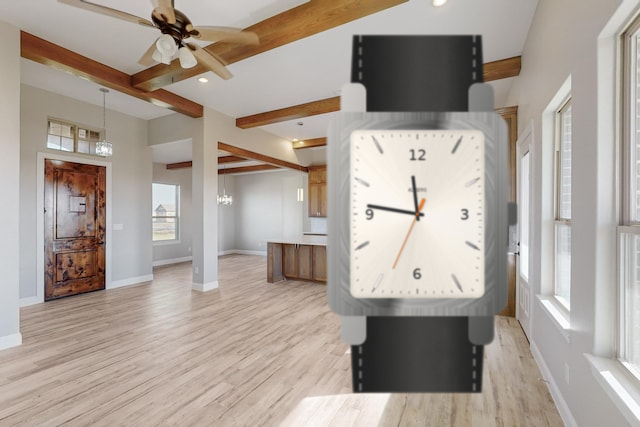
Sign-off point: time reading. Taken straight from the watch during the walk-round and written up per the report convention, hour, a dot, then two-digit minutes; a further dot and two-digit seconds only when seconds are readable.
11.46.34
